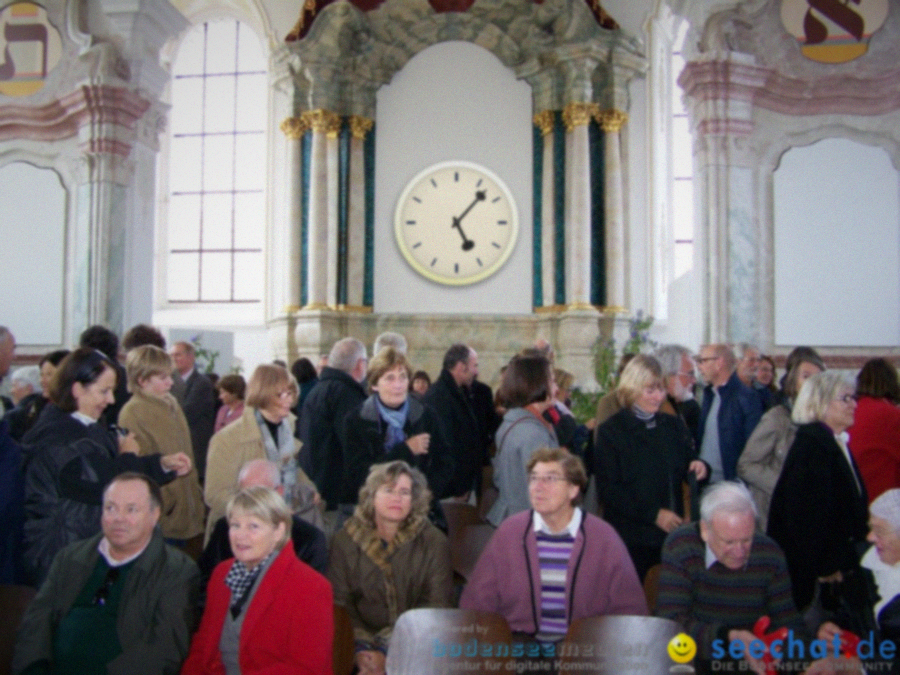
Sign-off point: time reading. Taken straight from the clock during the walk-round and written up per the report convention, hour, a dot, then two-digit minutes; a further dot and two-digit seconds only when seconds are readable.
5.07
